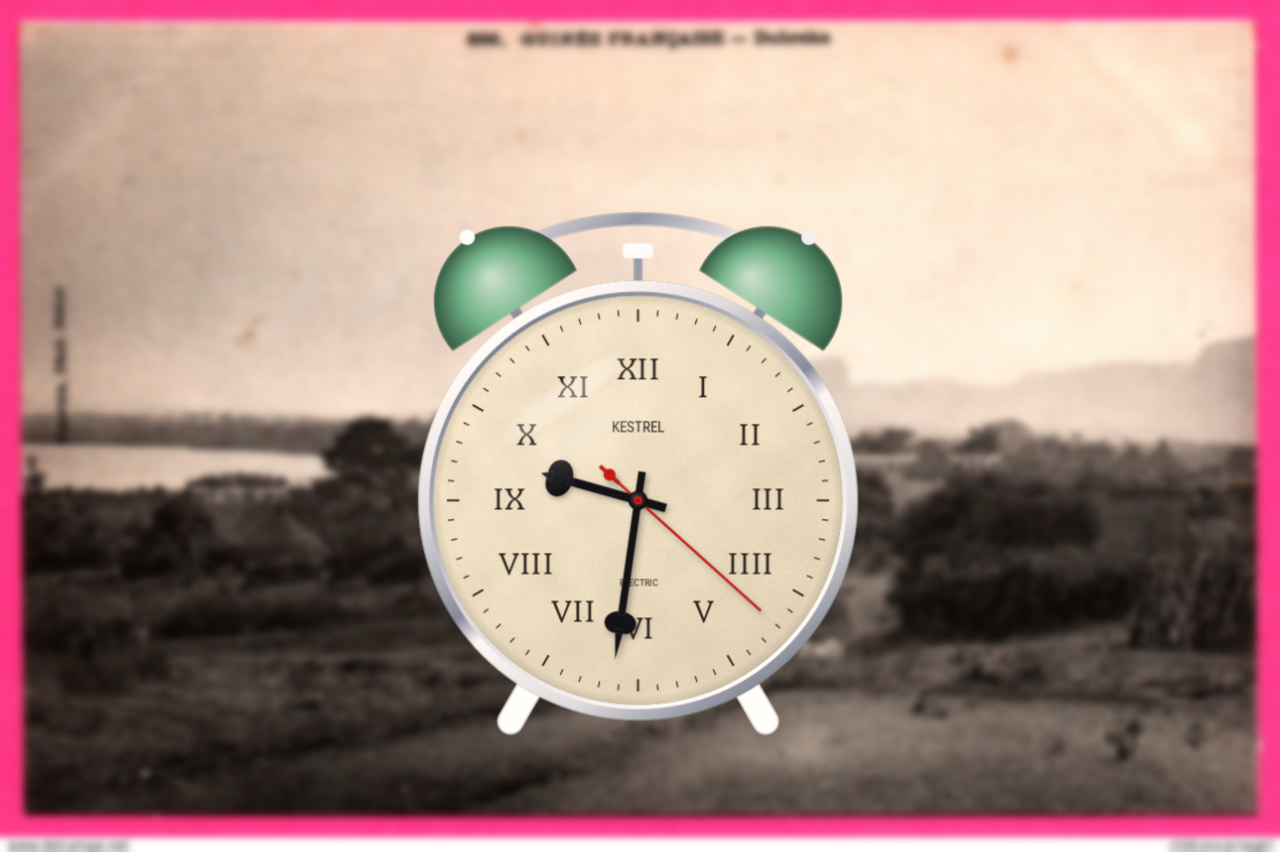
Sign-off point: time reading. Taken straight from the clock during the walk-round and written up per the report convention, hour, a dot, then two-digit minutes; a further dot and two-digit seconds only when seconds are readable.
9.31.22
